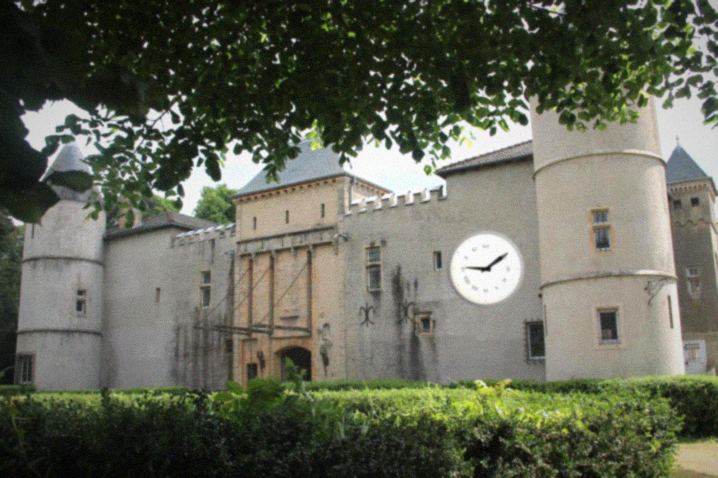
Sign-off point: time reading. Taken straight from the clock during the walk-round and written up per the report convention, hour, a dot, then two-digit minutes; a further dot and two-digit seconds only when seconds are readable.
9.09
